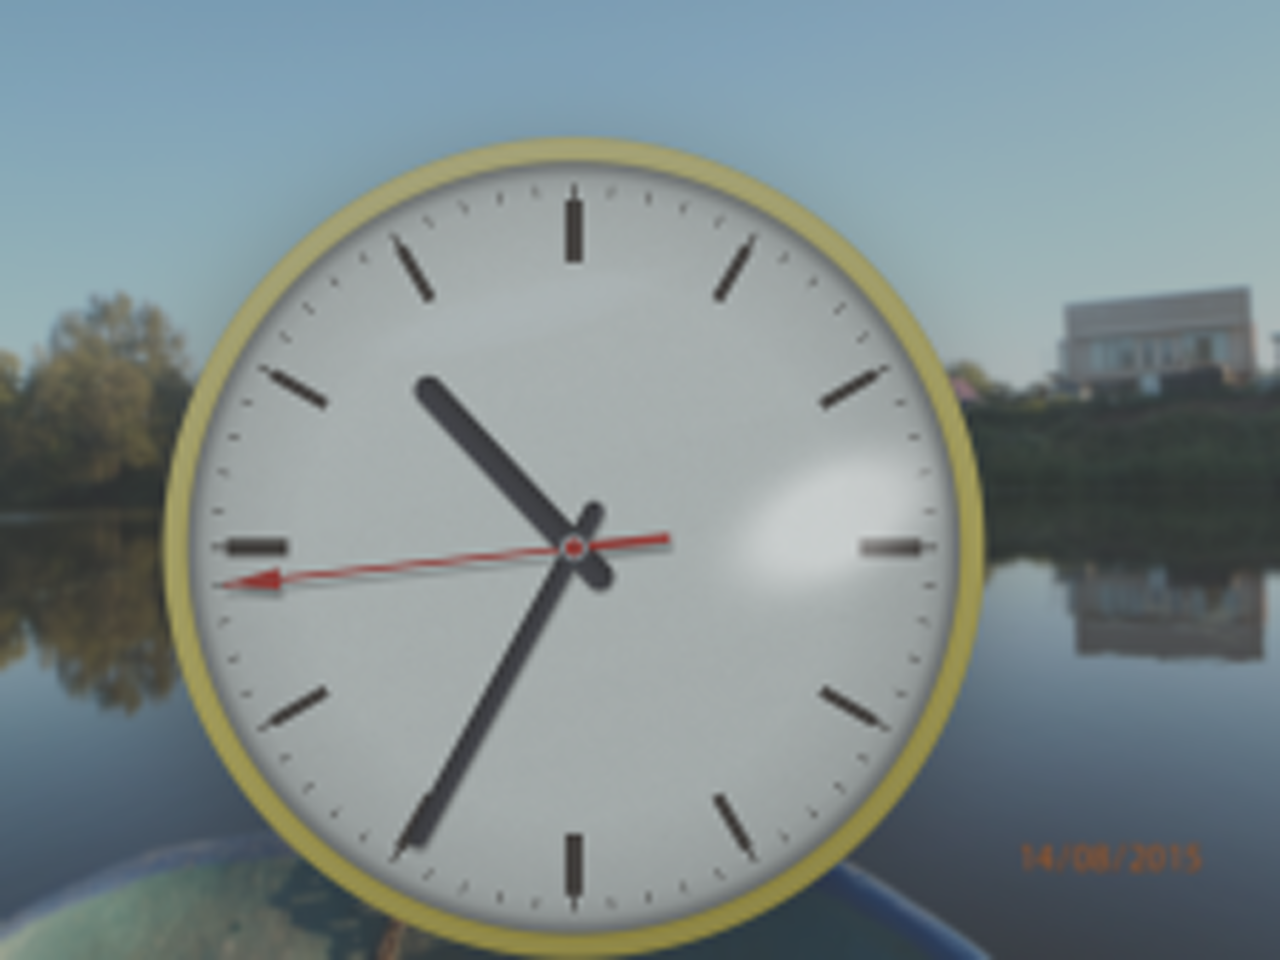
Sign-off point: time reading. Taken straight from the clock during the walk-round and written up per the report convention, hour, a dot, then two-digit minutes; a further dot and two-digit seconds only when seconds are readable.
10.34.44
